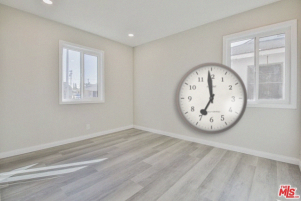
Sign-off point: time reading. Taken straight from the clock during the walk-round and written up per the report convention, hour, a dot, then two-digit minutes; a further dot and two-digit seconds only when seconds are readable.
6.59
